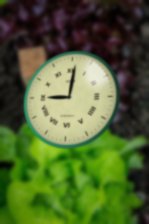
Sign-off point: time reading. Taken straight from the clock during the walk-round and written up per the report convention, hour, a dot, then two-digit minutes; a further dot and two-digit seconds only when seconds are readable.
9.01
